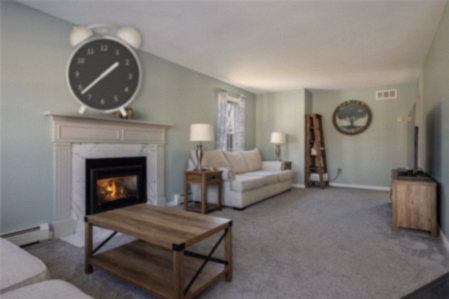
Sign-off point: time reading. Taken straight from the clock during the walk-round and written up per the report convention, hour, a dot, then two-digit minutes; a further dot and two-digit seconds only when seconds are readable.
1.38
